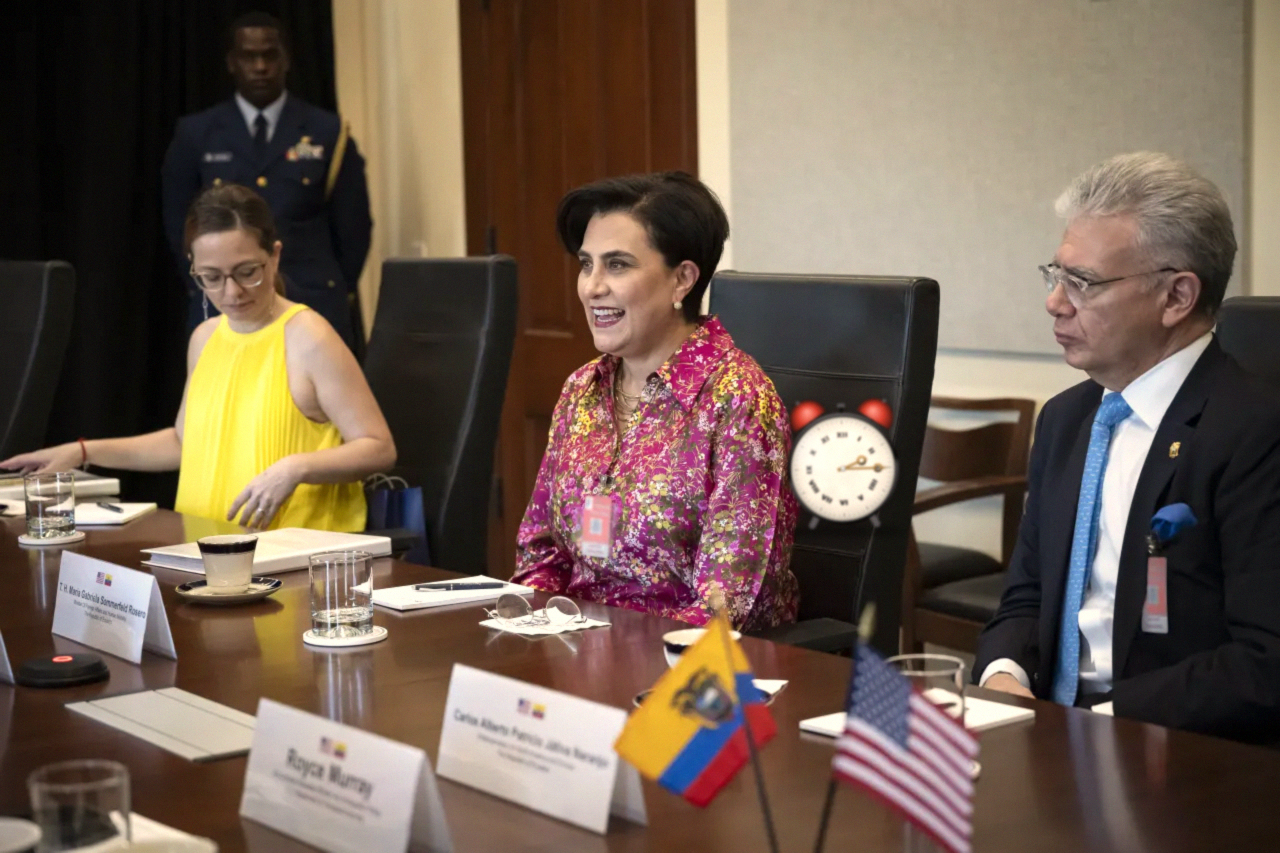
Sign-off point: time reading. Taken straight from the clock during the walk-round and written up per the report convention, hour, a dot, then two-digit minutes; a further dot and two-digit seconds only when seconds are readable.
2.15
